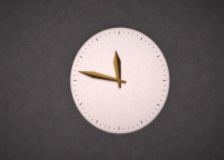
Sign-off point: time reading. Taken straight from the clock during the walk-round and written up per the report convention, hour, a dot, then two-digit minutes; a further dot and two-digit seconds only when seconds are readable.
11.47
